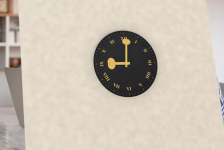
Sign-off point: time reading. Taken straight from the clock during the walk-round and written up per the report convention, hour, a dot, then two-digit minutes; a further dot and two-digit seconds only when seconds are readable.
9.01
